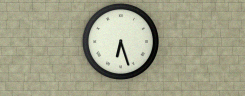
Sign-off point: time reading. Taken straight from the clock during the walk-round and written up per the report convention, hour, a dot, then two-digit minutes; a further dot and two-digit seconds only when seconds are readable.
6.27
